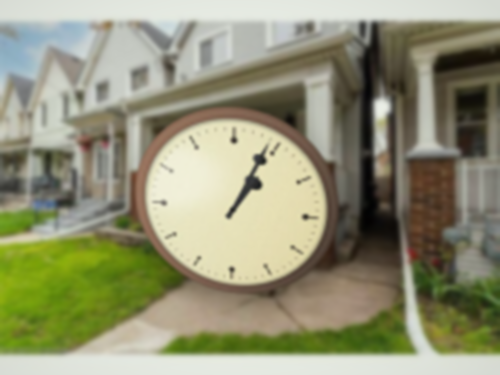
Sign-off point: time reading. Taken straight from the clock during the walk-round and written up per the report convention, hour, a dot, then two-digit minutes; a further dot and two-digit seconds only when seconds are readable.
1.04
